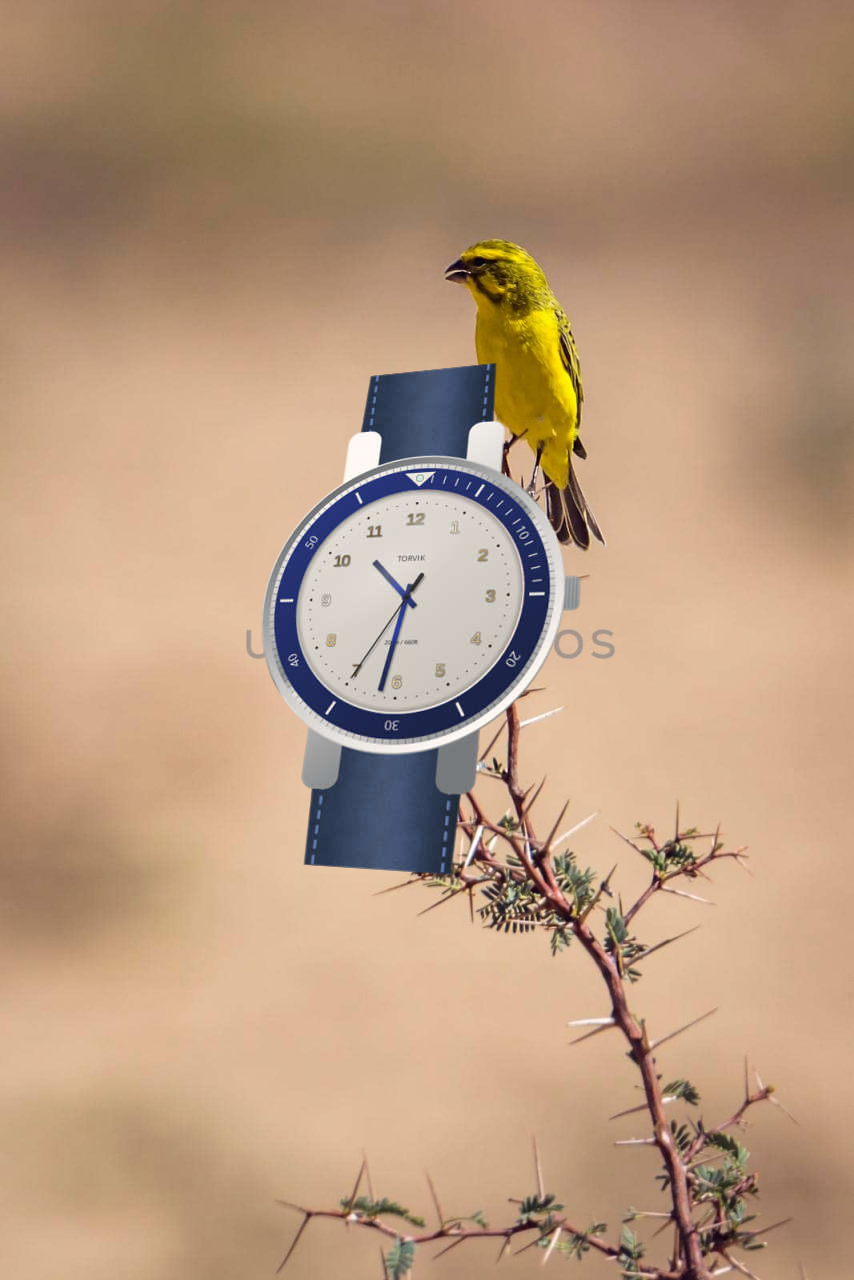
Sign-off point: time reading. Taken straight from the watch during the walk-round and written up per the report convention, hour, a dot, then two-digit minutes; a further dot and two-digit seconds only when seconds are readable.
10.31.35
